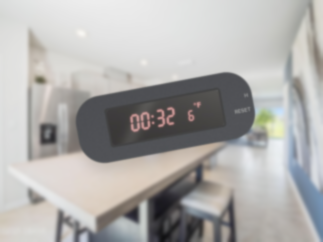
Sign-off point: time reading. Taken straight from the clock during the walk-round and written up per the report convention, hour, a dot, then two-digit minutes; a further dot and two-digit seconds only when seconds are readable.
0.32
